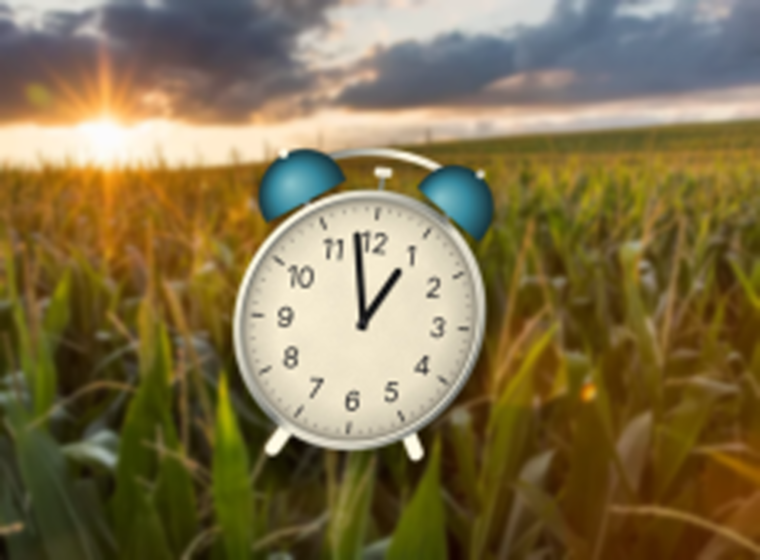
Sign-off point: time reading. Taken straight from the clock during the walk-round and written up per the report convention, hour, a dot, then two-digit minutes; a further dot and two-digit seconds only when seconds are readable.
12.58
